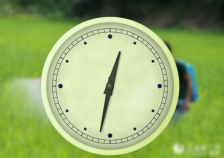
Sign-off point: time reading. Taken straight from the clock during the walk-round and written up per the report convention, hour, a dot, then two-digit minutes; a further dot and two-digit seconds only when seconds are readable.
12.32
